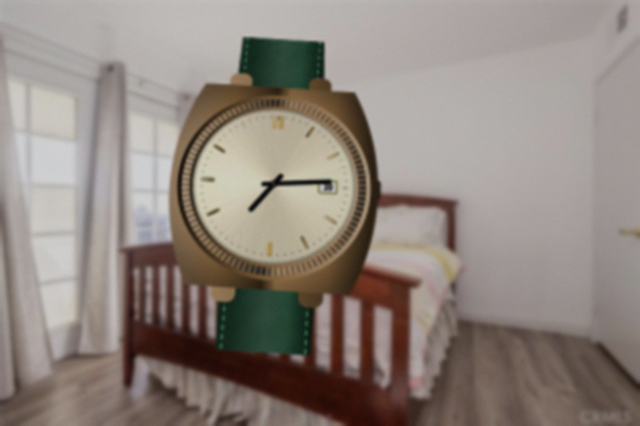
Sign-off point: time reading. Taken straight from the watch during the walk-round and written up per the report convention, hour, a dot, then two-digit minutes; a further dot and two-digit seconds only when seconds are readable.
7.14
